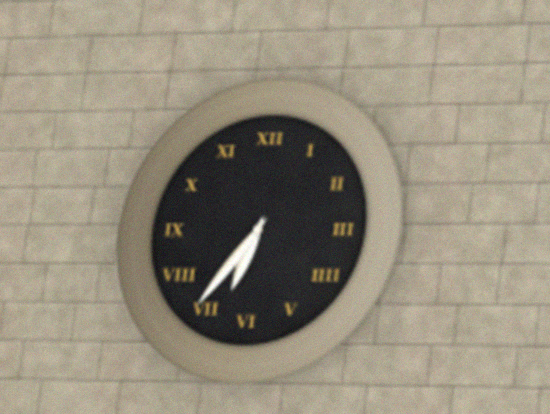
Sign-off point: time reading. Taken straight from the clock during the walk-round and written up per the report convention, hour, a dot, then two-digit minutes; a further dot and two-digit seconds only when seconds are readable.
6.36
